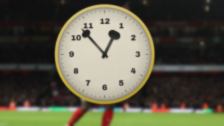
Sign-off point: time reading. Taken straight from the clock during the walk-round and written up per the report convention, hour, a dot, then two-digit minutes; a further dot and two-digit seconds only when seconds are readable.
12.53
